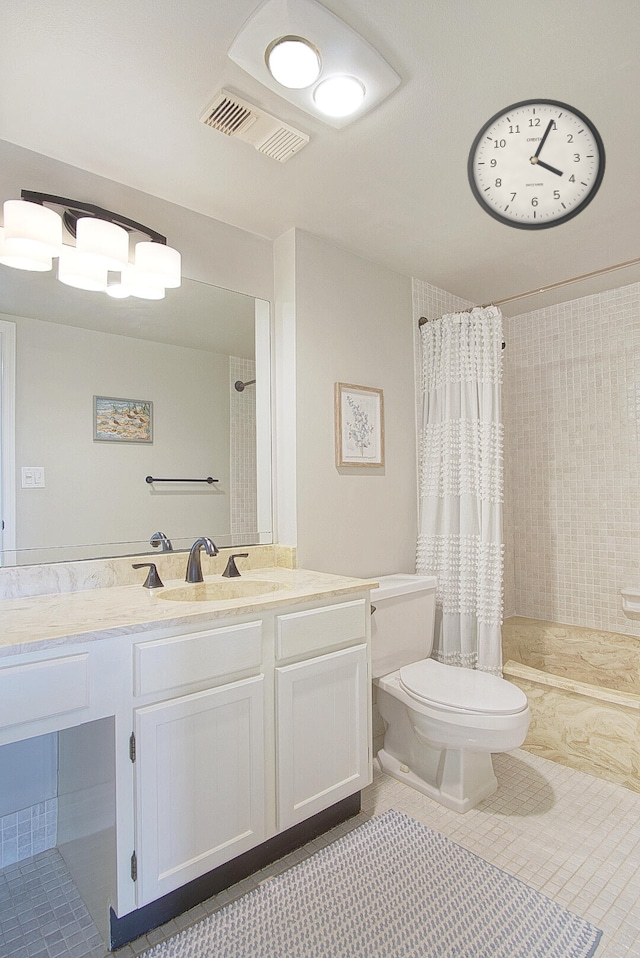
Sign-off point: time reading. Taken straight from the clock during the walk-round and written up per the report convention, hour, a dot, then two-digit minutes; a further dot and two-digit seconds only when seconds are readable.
4.04
